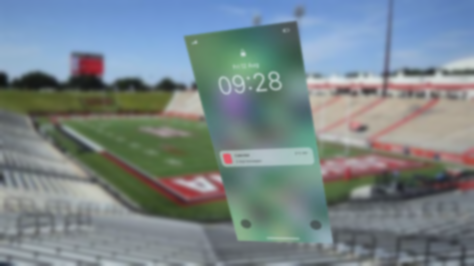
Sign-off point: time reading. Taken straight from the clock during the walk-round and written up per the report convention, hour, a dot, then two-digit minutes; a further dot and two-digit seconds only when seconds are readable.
9.28
